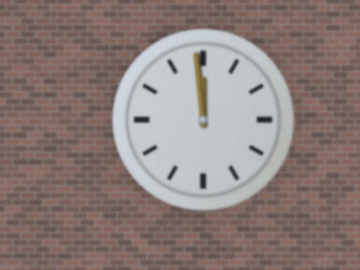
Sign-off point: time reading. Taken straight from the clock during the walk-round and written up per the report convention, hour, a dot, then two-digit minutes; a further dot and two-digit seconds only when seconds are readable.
11.59
